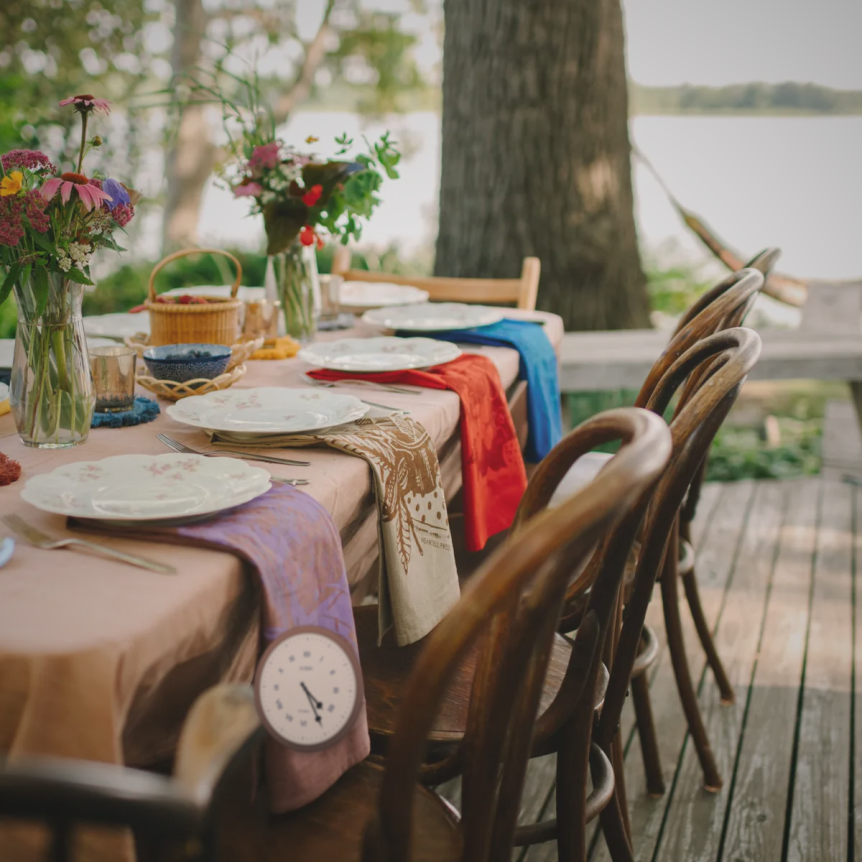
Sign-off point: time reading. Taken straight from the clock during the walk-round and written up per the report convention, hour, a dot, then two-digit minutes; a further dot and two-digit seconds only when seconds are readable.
4.25
